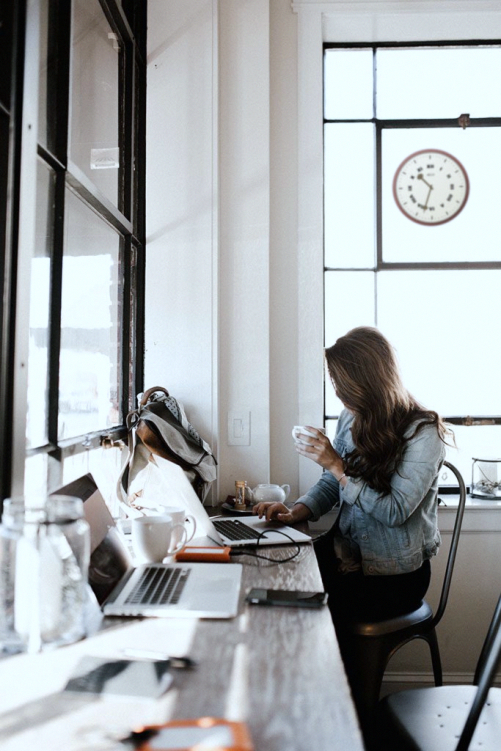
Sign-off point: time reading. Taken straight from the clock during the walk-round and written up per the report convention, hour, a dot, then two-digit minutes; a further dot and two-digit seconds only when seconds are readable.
10.33
